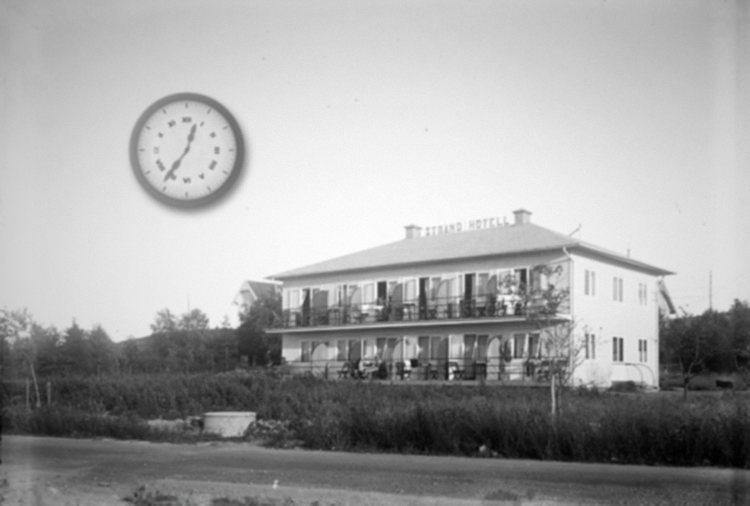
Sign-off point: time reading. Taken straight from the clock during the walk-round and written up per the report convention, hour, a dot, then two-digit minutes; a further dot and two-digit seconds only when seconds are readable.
12.36
